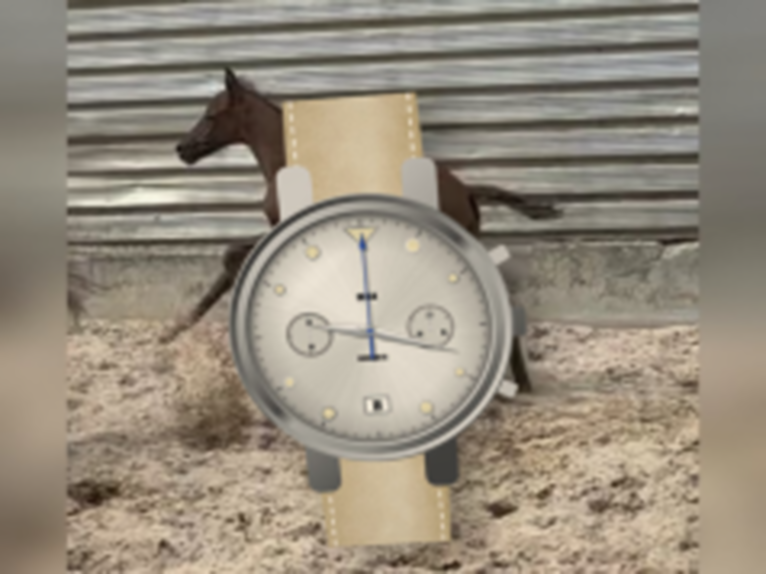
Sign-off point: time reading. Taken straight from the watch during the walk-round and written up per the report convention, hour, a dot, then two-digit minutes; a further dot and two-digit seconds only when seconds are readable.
9.18
